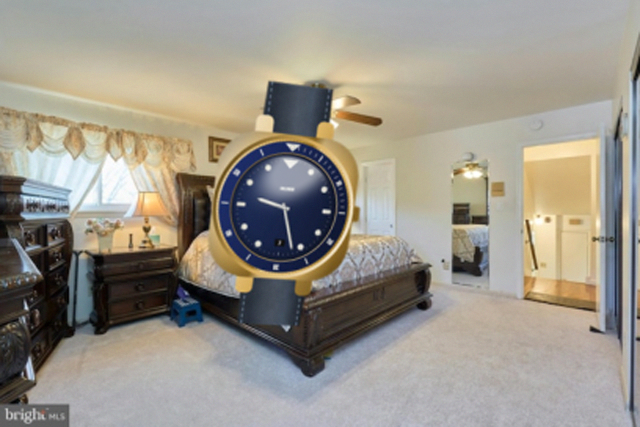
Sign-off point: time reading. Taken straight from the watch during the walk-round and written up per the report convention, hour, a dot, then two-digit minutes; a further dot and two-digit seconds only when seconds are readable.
9.27
